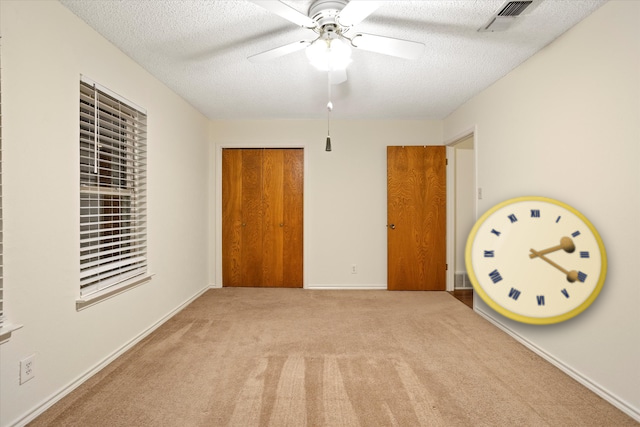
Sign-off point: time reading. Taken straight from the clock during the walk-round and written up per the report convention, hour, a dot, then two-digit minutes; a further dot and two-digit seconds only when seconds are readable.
2.21
